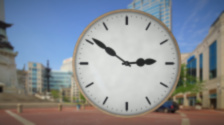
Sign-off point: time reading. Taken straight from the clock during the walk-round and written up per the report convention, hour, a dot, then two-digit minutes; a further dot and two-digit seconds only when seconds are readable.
2.51
